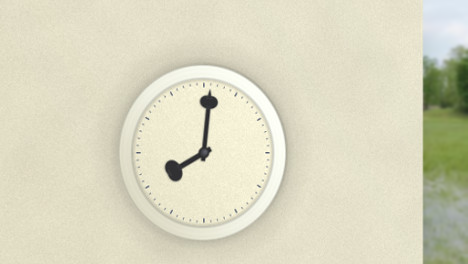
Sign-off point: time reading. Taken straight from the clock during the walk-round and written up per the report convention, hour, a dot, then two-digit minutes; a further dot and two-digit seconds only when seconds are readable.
8.01
